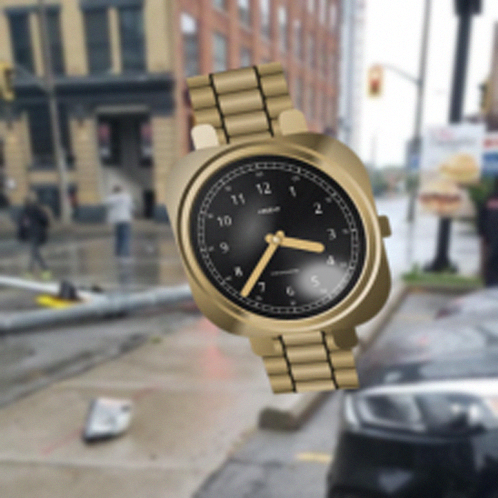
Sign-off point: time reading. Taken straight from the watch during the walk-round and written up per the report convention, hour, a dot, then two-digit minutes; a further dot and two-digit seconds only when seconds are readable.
3.37
